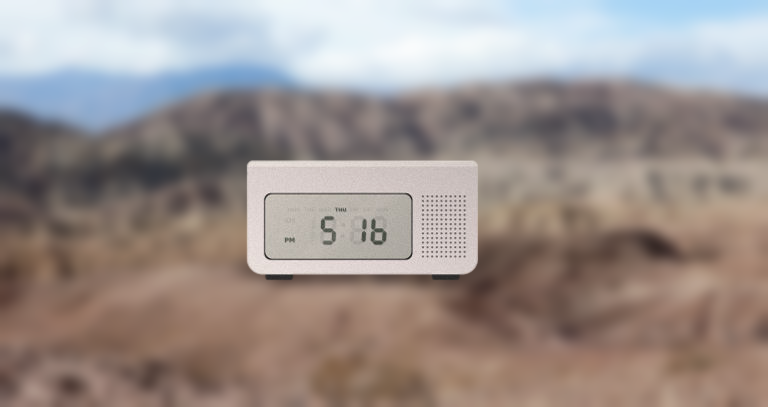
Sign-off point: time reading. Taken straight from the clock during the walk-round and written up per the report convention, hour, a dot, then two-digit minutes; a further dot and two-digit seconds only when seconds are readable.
5.16
